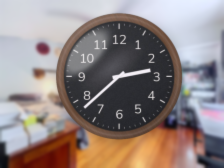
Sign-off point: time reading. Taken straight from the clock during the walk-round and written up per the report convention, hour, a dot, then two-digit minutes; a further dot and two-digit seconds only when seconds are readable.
2.38
